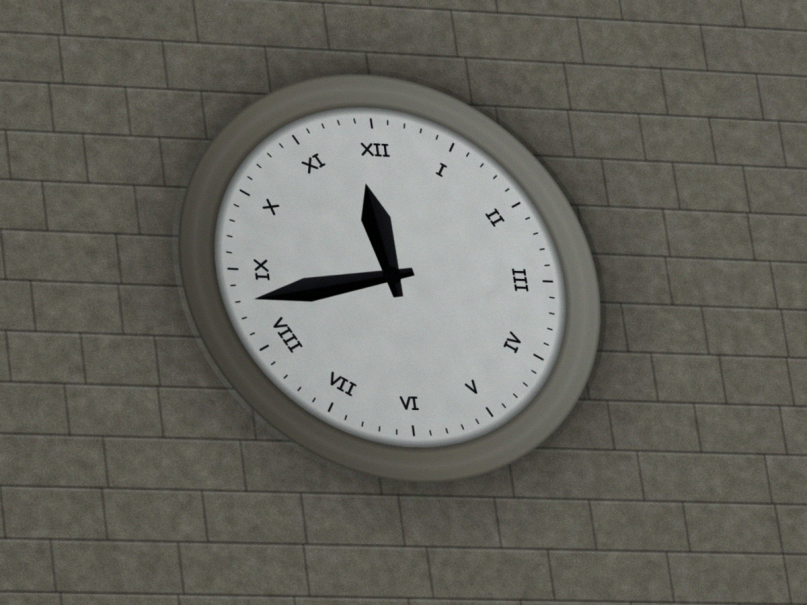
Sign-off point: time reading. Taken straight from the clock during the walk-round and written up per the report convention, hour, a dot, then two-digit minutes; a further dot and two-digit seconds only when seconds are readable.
11.43
